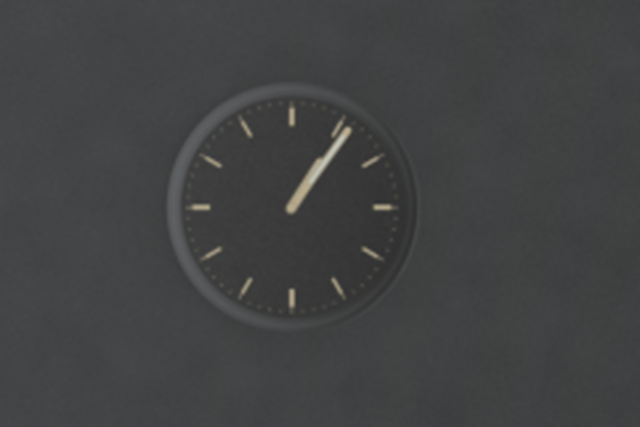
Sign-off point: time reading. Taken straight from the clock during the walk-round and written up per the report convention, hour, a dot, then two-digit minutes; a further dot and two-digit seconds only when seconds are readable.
1.06
